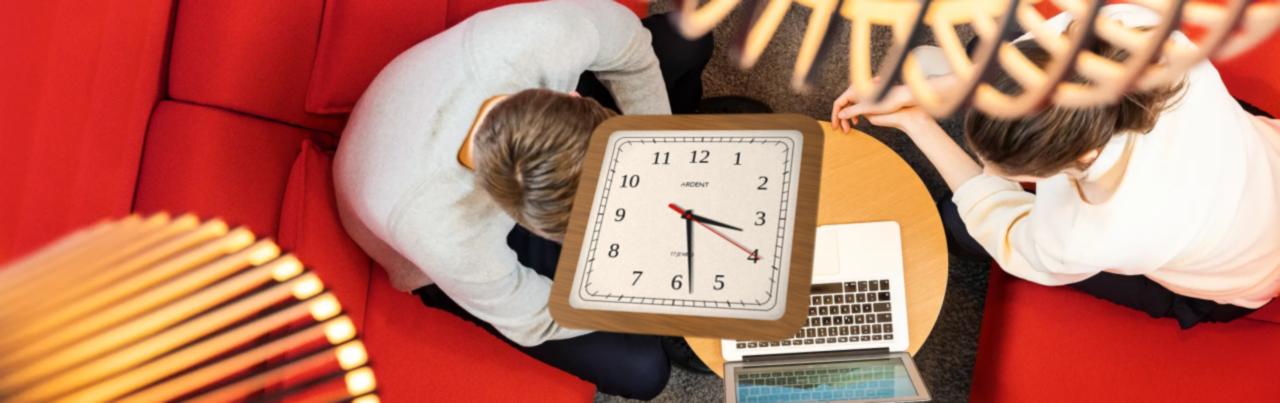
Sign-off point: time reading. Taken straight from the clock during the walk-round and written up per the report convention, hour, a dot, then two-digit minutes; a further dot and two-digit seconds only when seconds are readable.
3.28.20
